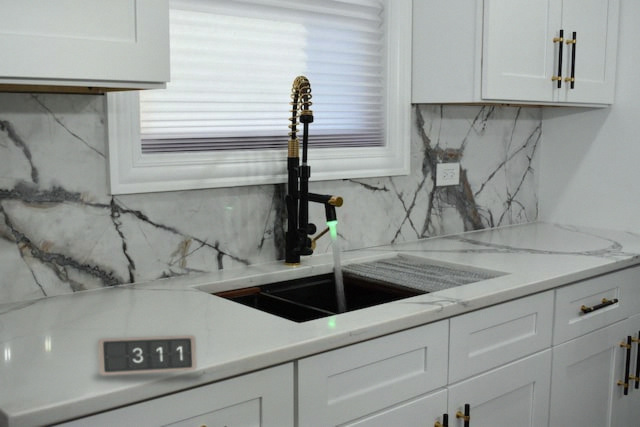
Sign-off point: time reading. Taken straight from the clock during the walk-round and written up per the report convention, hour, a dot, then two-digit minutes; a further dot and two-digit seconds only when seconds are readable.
3.11
